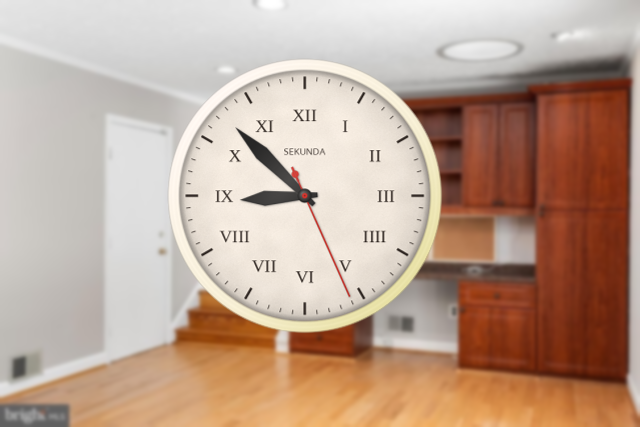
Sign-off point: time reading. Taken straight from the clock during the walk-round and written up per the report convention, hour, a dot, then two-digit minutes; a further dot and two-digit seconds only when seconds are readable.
8.52.26
